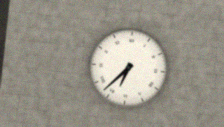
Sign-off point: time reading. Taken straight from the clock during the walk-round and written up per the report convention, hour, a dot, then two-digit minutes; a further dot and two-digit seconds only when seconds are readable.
6.37
